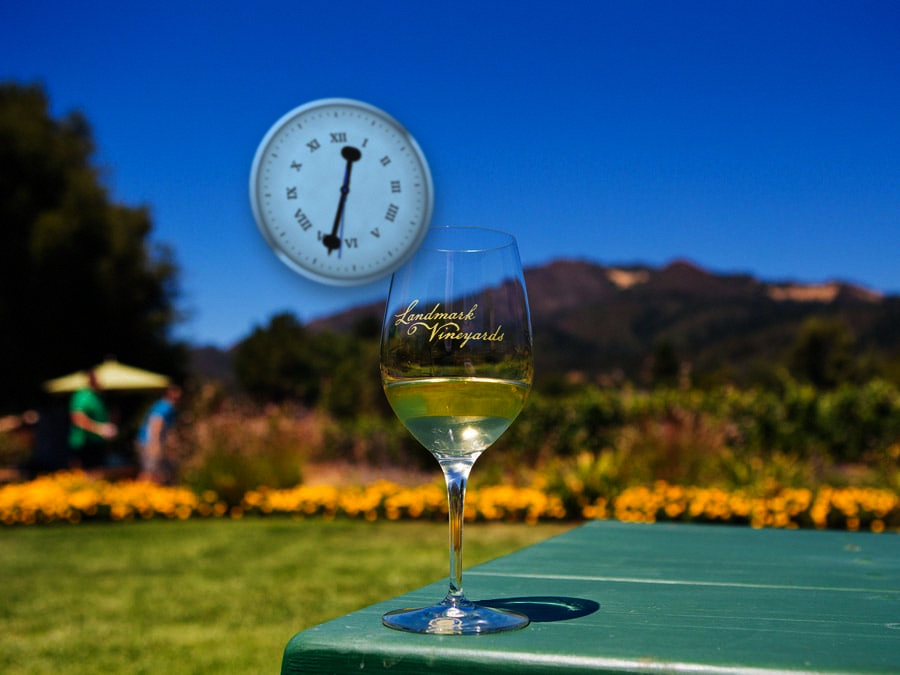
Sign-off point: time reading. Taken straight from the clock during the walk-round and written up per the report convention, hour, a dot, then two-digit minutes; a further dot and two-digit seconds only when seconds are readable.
12.33.32
